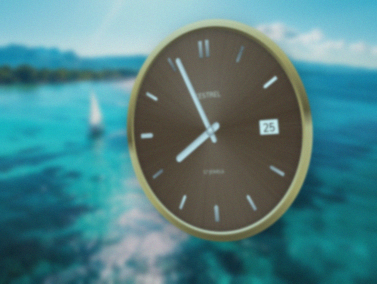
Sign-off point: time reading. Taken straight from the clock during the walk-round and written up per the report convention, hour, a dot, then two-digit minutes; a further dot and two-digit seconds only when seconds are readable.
7.56
